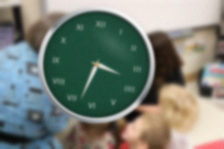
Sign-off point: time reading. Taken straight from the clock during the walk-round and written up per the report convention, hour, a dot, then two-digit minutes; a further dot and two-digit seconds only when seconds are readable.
3.33
